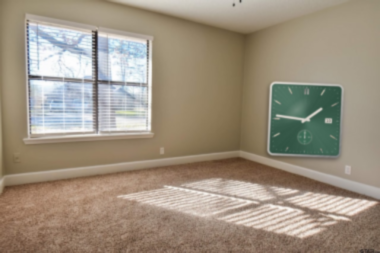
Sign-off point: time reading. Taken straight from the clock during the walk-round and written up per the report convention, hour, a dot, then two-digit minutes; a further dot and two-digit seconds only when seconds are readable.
1.46
